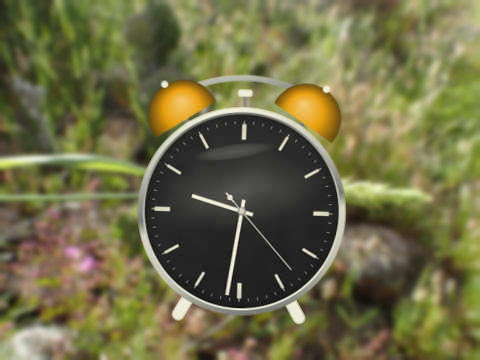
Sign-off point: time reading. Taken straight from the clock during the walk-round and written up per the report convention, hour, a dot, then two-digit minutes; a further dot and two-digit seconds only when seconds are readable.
9.31.23
